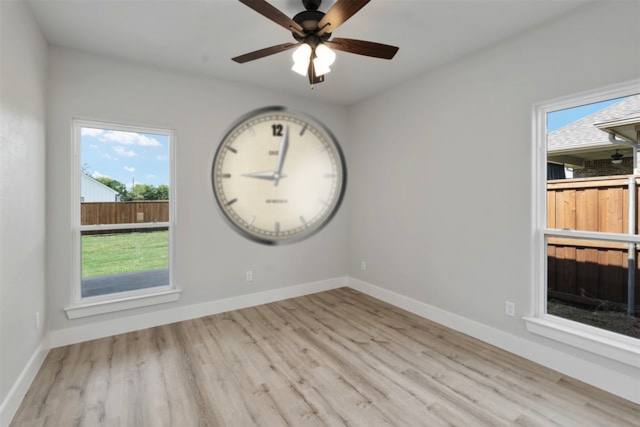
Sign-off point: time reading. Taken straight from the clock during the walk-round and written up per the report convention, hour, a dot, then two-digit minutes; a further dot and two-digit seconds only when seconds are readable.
9.02
